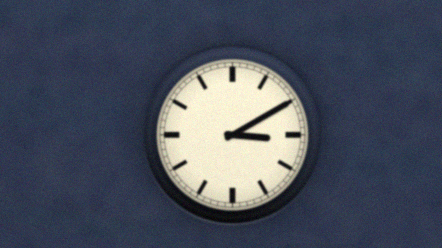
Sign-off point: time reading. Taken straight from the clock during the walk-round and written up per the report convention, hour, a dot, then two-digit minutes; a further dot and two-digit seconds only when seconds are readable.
3.10
